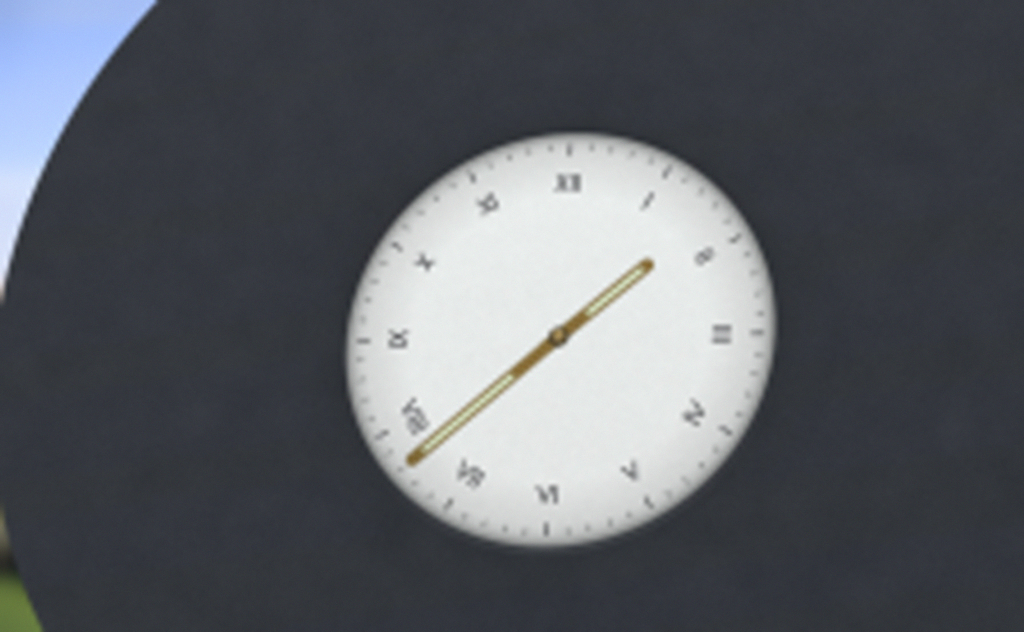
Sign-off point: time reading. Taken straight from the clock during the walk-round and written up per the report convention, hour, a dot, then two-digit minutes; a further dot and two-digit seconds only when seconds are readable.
1.38
